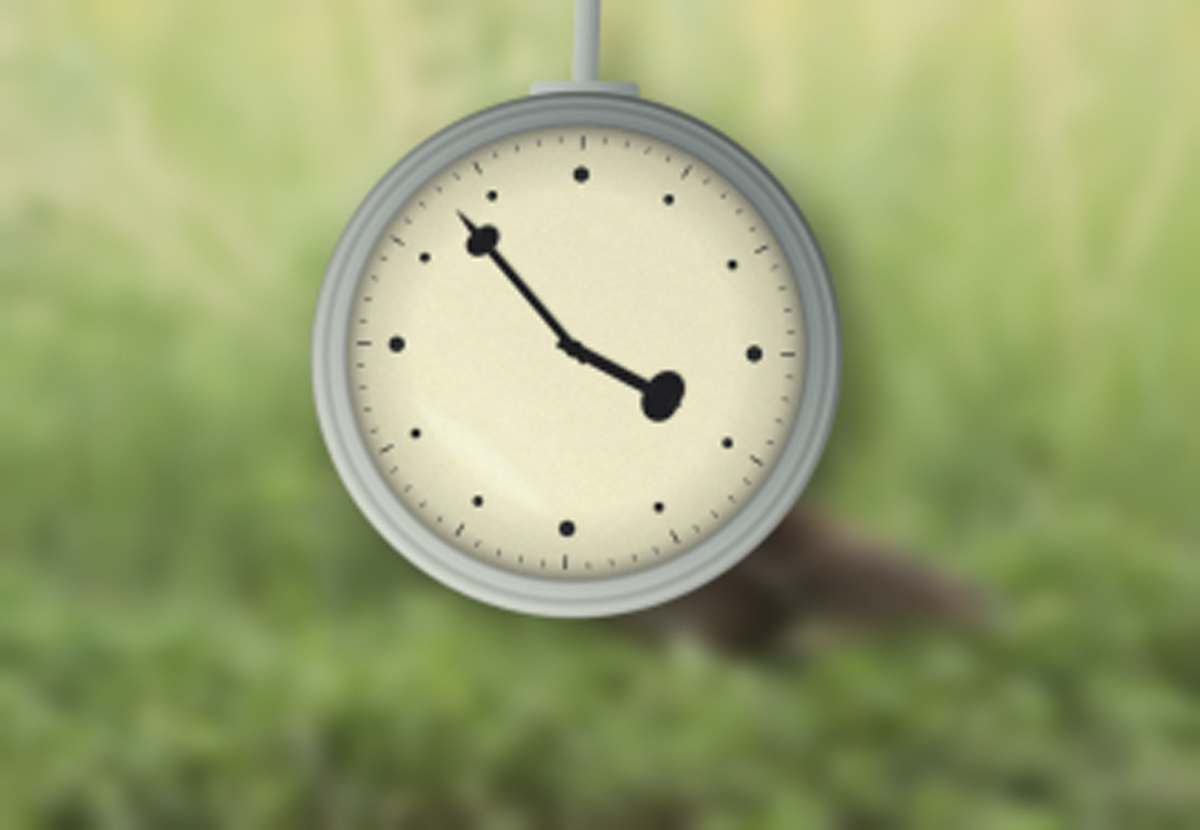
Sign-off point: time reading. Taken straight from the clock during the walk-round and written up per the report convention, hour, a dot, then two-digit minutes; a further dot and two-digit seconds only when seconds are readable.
3.53
